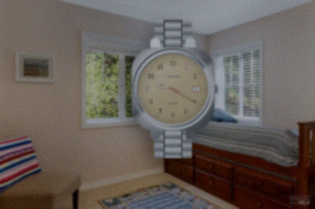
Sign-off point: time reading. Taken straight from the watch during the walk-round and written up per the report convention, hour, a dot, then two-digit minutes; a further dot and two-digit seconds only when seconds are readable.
9.20
